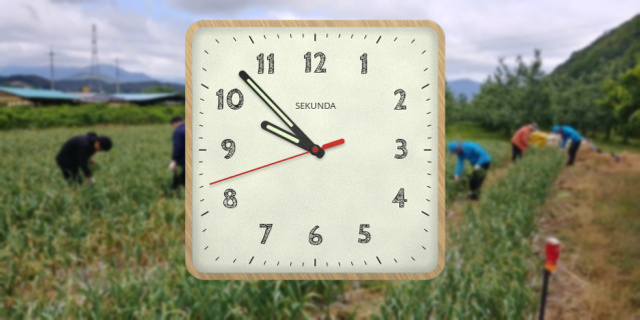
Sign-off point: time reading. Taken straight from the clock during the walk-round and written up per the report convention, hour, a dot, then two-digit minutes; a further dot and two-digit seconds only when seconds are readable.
9.52.42
